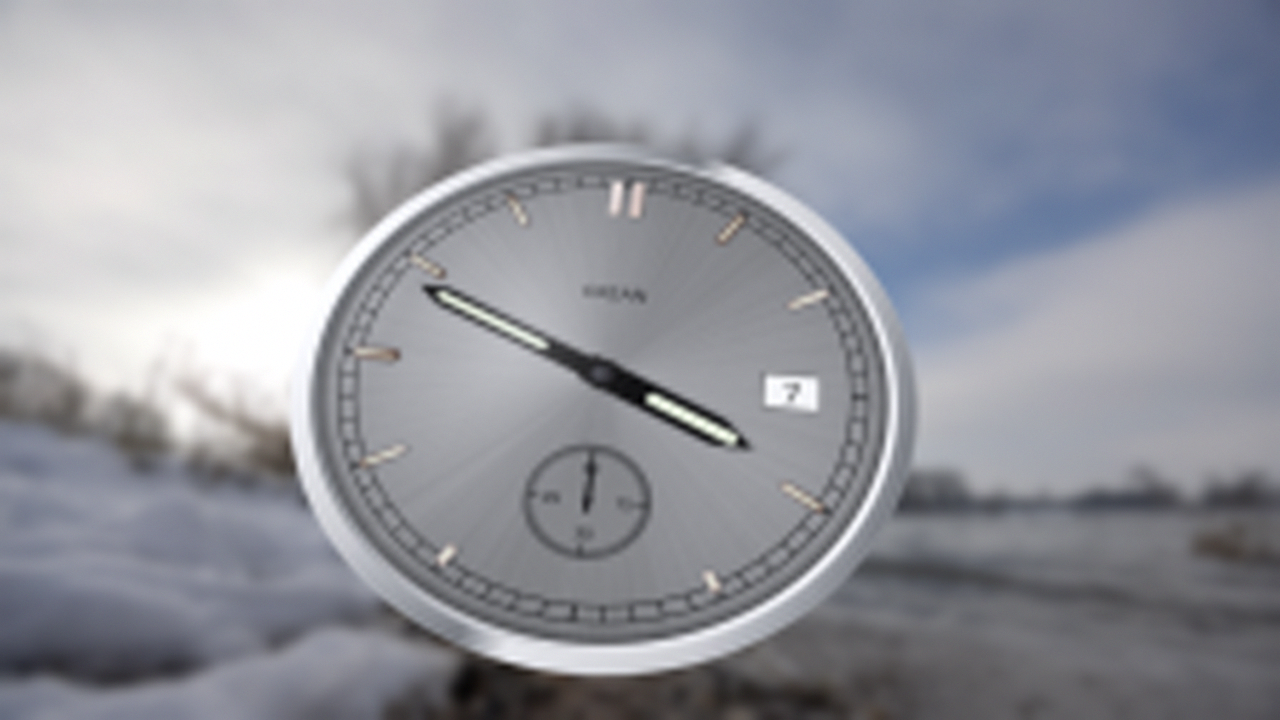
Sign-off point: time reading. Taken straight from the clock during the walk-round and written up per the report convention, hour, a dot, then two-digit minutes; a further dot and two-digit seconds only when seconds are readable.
3.49
